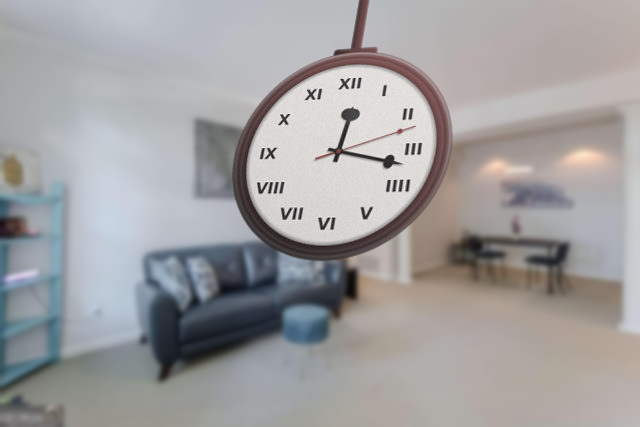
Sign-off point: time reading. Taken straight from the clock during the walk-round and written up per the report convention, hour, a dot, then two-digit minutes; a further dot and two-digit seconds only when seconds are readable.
12.17.12
